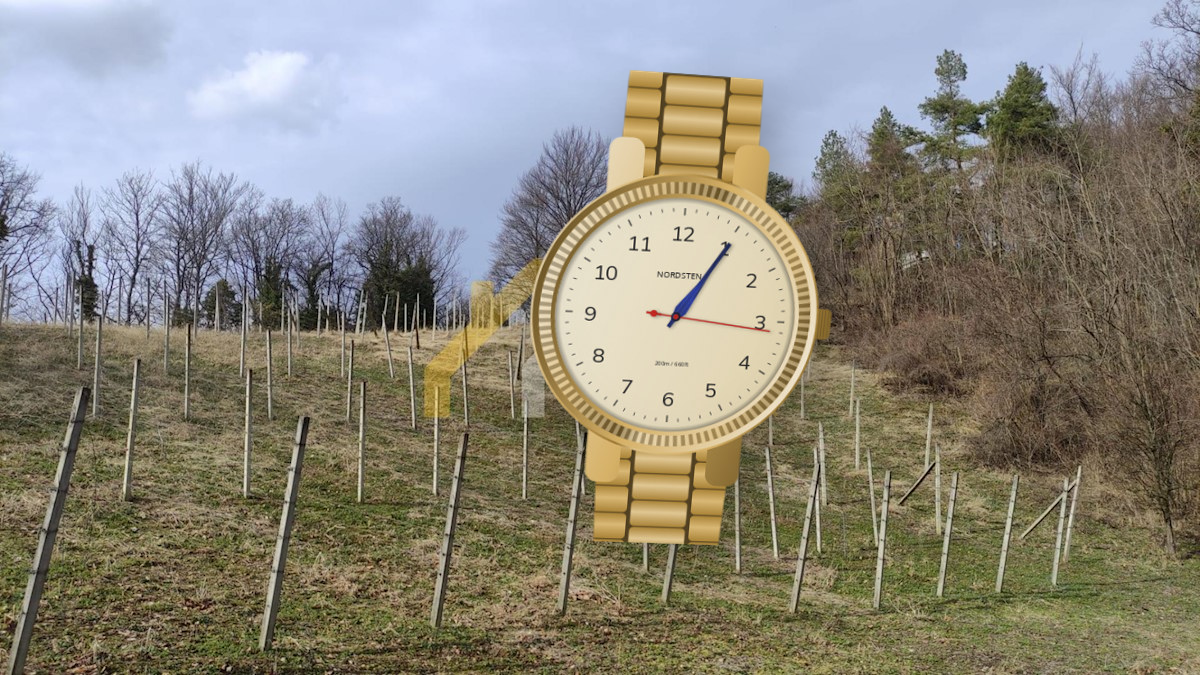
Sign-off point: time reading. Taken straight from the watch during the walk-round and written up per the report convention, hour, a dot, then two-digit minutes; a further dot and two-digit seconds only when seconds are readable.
1.05.16
